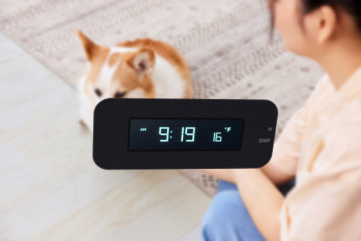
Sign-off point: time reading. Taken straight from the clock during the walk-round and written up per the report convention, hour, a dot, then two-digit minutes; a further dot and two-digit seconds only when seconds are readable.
9.19
